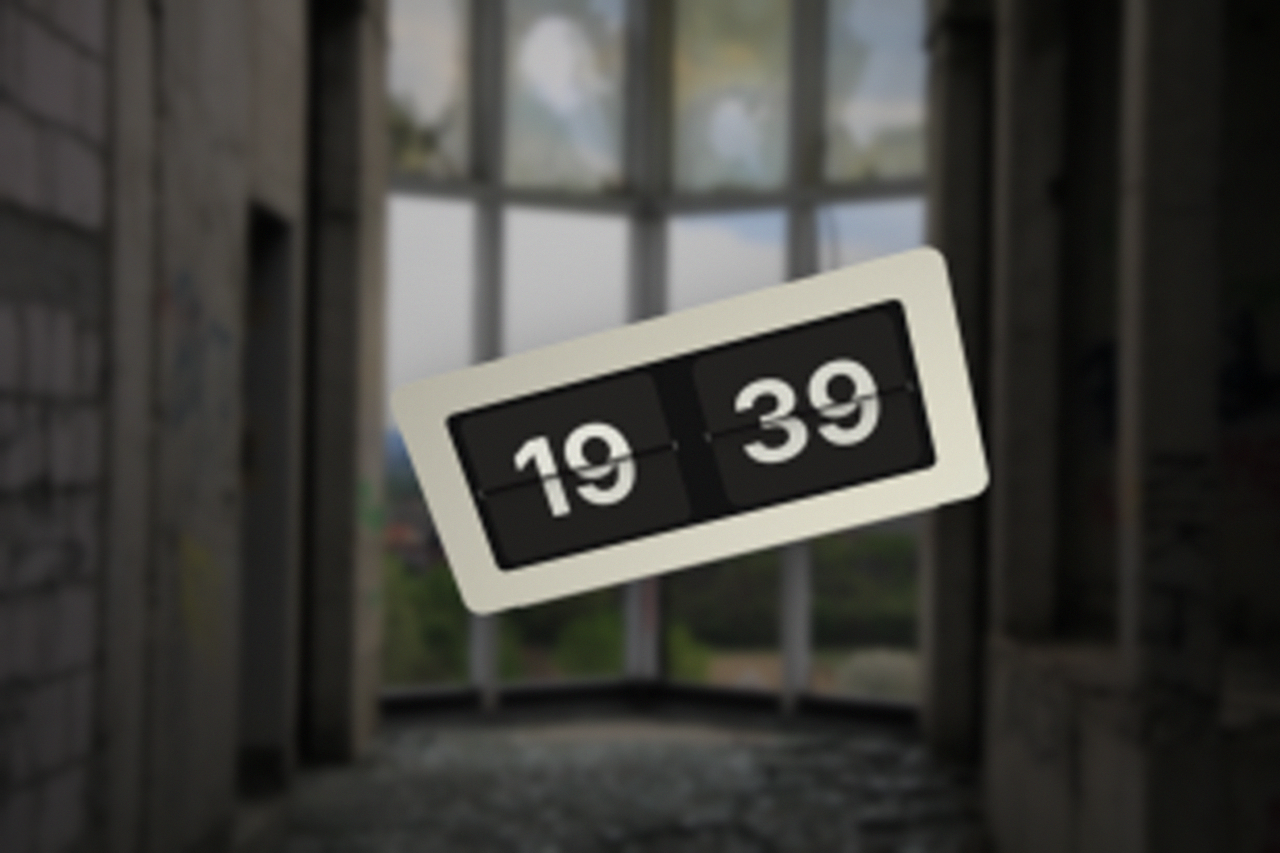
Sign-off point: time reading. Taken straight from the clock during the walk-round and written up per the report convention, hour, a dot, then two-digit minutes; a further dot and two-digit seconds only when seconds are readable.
19.39
